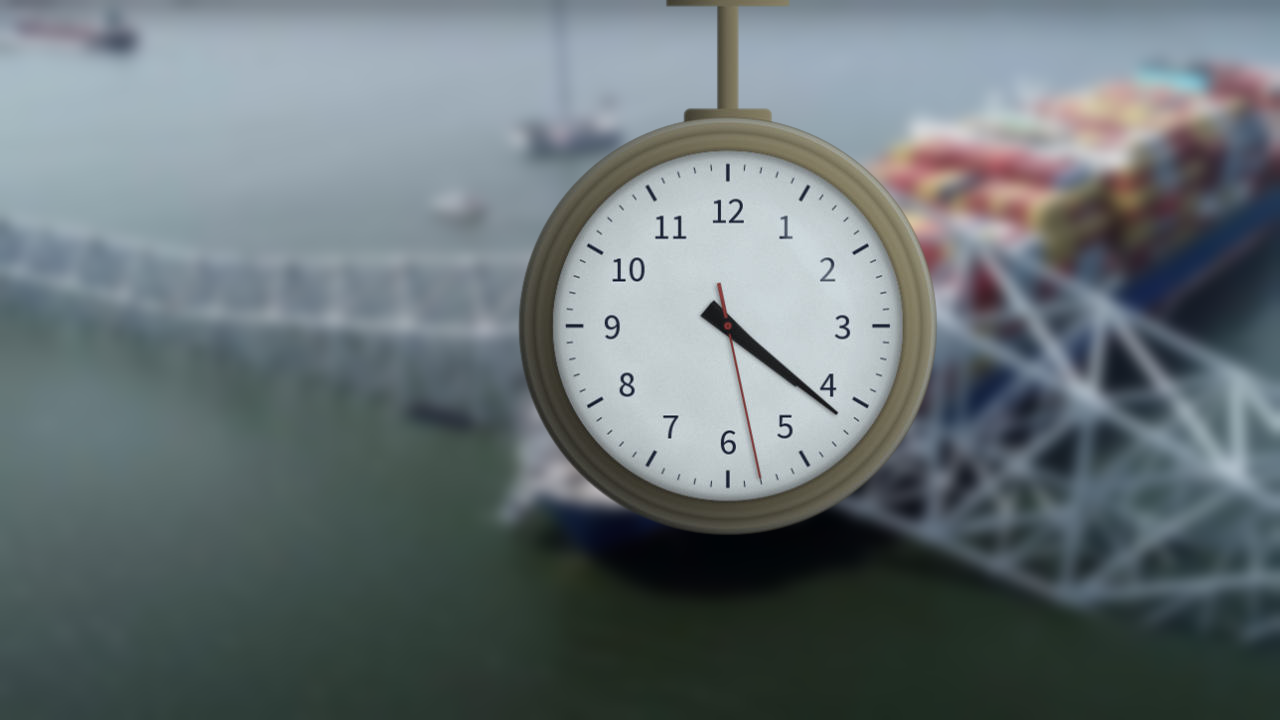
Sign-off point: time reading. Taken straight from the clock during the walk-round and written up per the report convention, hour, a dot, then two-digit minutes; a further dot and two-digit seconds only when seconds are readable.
4.21.28
